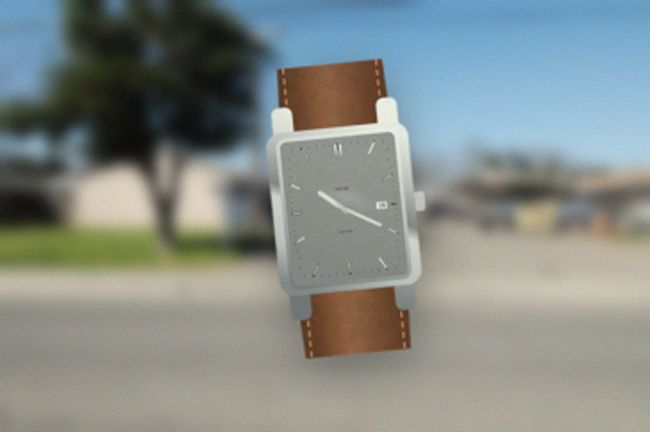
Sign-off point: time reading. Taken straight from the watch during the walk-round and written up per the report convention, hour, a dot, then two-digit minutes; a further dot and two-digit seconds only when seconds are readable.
10.20
